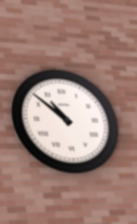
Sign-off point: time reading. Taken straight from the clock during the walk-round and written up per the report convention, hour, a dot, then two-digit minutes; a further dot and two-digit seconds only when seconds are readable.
10.52
